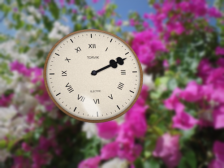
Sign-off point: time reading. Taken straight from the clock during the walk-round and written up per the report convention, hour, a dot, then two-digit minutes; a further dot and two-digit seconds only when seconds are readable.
2.11
